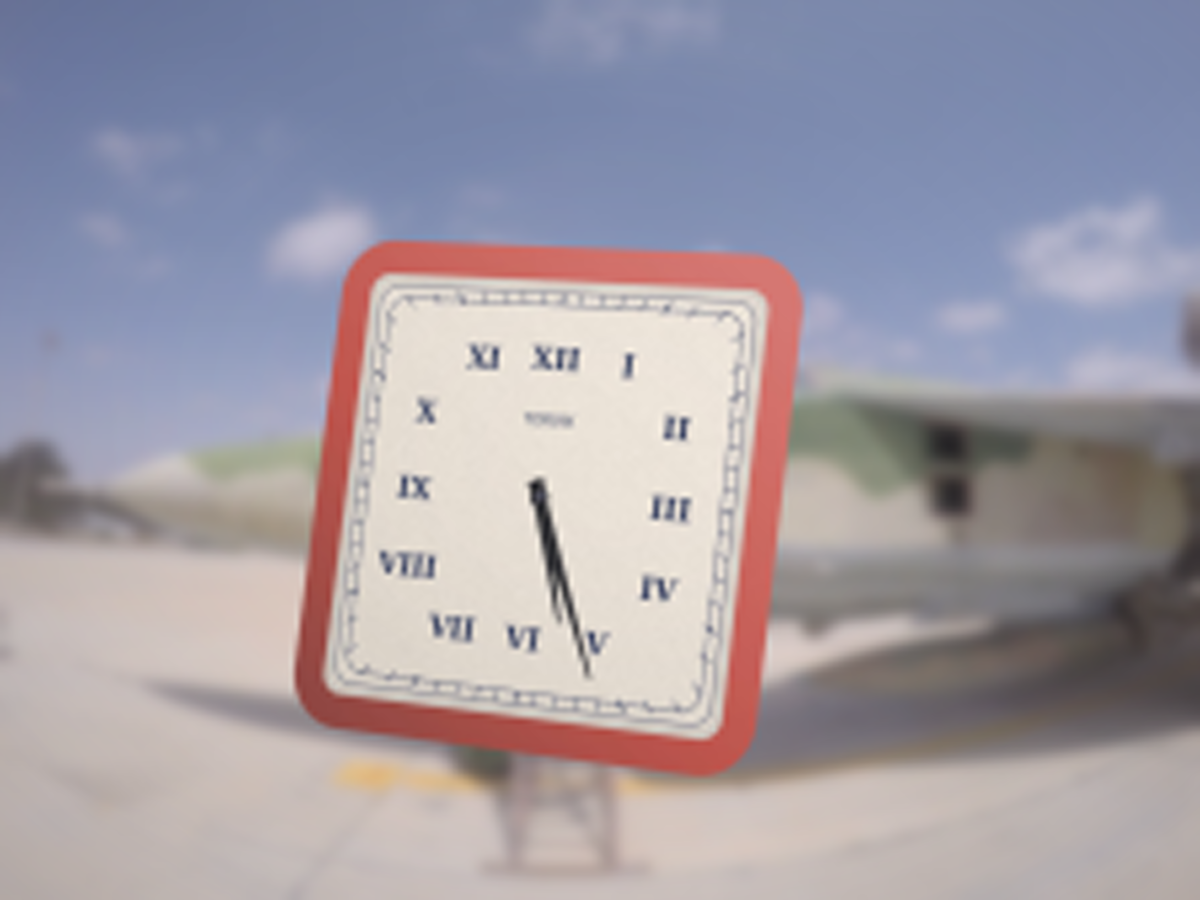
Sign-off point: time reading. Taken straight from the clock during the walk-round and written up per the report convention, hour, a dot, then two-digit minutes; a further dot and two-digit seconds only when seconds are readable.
5.26
